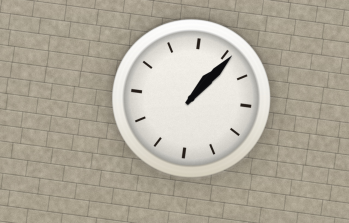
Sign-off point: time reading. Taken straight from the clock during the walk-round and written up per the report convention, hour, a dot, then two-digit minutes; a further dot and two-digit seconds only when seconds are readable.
1.06
